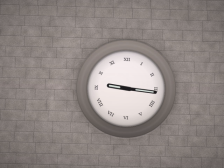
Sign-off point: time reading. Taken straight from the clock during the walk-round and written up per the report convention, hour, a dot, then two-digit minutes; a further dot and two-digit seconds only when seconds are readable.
9.16
